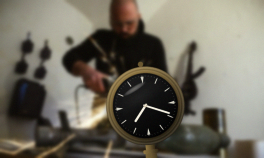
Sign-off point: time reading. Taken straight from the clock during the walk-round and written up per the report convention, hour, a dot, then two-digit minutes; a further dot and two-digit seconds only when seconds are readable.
7.19
